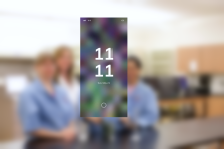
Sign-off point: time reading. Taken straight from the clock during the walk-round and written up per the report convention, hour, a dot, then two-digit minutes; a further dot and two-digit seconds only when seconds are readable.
11.11
